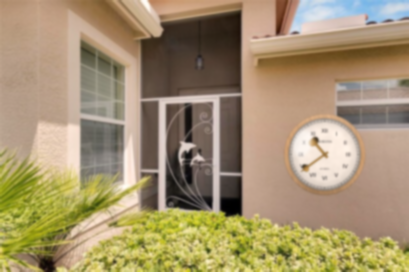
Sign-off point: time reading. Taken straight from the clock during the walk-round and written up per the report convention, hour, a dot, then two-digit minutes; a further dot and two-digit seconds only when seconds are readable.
10.39
